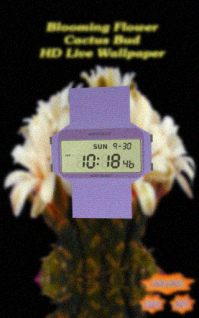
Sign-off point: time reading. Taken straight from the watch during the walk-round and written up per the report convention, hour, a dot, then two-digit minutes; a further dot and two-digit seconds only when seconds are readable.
10.18.46
